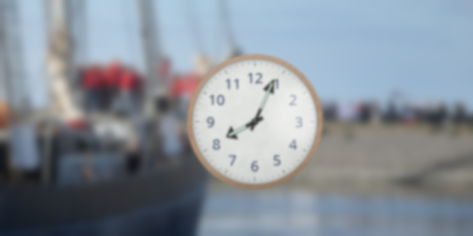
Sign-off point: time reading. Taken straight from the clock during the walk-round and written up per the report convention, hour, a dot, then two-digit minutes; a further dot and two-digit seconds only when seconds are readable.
8.04
